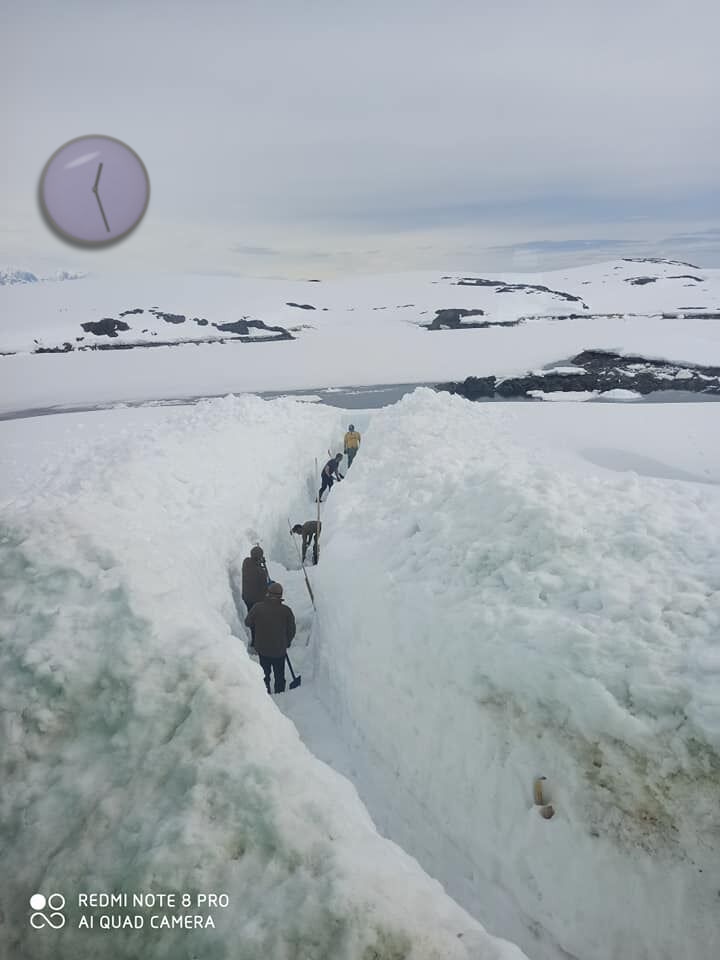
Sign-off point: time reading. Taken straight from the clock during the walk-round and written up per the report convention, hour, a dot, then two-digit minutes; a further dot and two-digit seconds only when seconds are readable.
12.27
